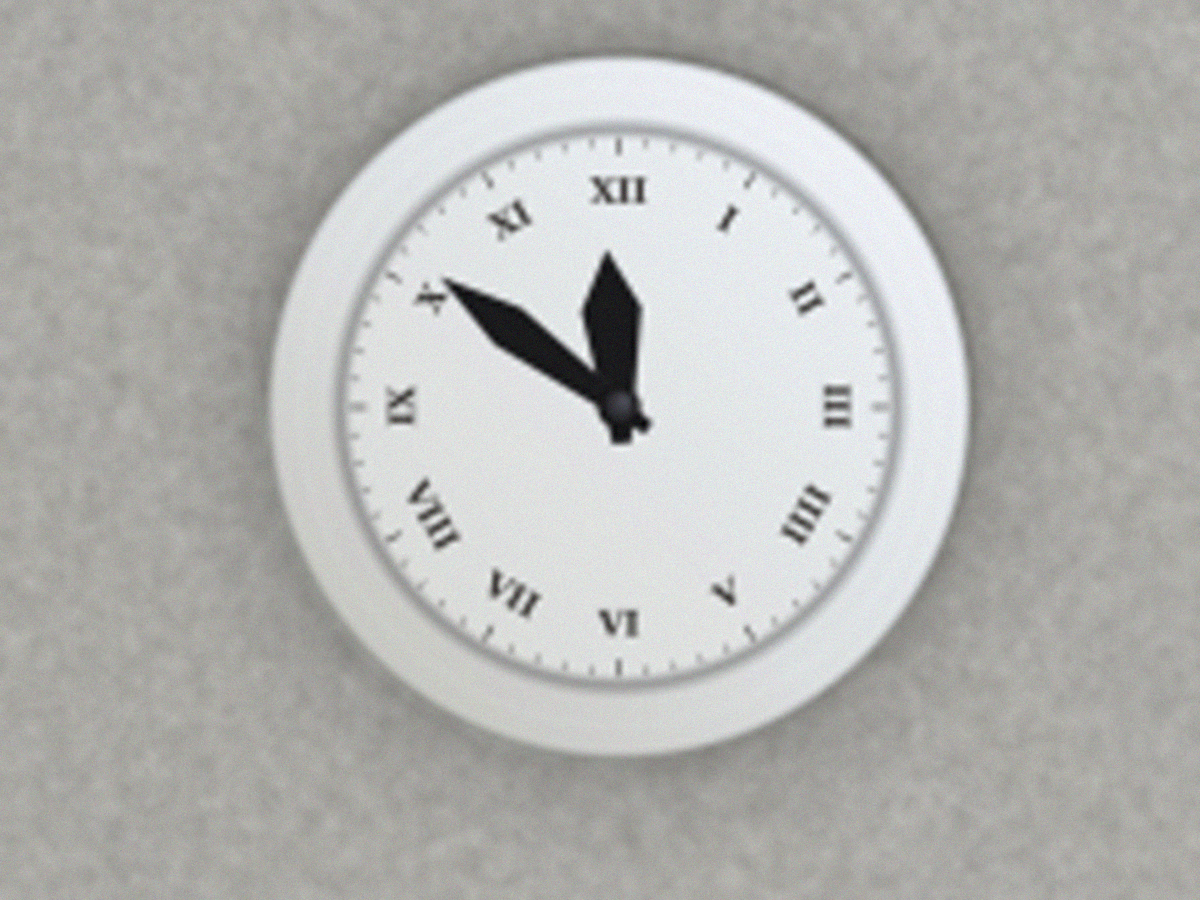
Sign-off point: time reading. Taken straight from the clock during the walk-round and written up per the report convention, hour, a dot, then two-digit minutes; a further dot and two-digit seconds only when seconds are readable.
11.51
